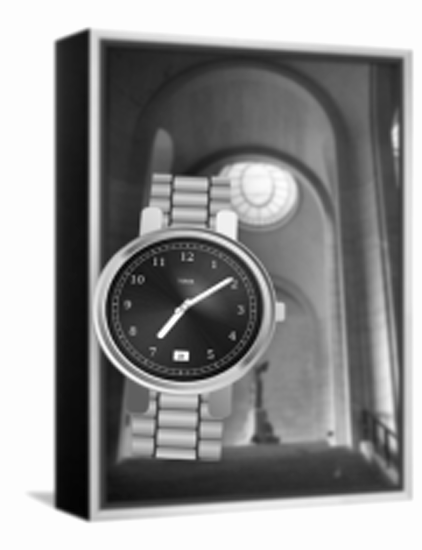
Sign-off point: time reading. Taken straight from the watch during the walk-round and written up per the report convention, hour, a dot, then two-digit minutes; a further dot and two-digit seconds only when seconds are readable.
7.09
